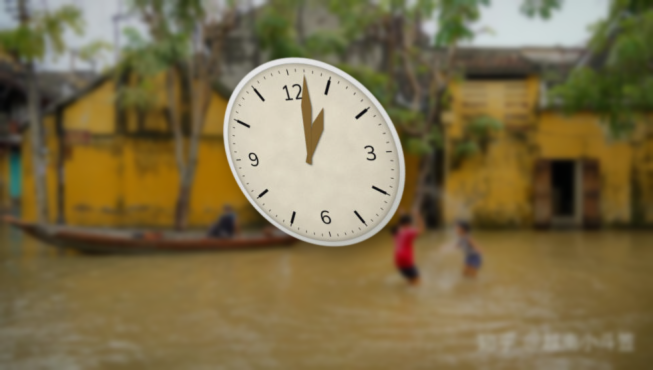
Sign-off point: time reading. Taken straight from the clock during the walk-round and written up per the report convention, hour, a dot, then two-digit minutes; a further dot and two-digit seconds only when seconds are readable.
1.02
